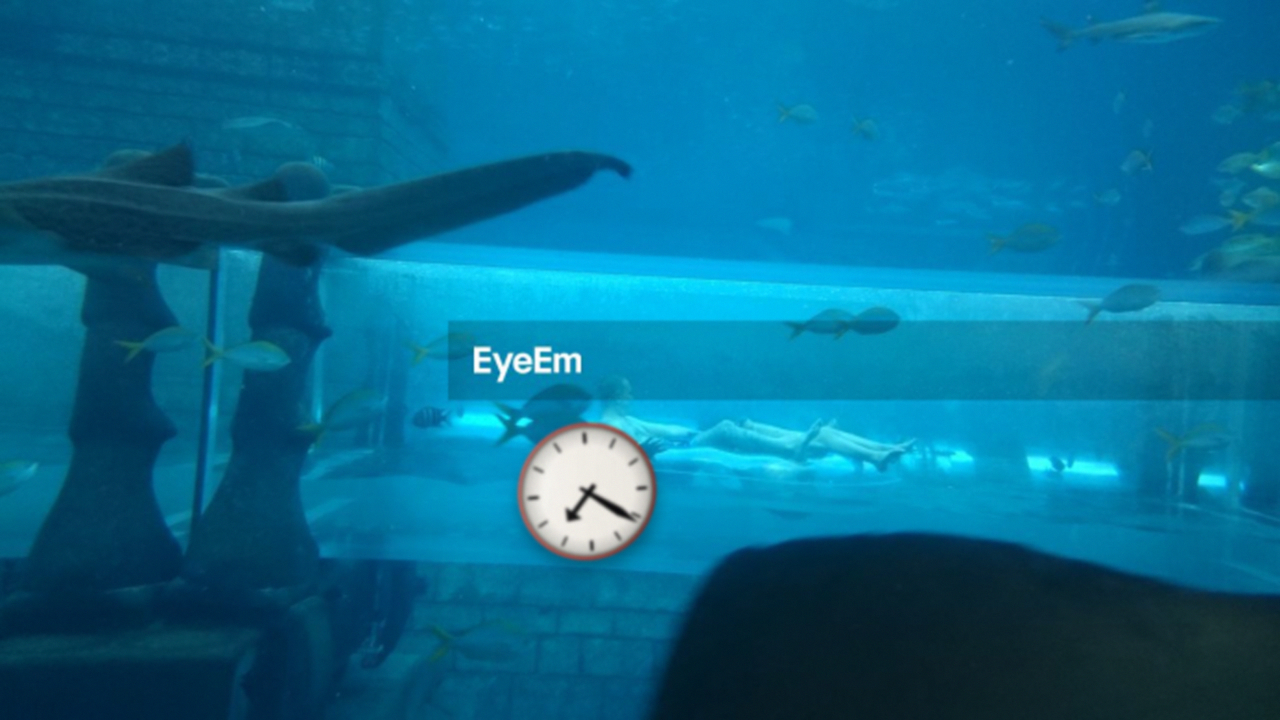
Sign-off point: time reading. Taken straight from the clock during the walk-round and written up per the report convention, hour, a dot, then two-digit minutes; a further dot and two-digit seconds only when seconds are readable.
7.21
